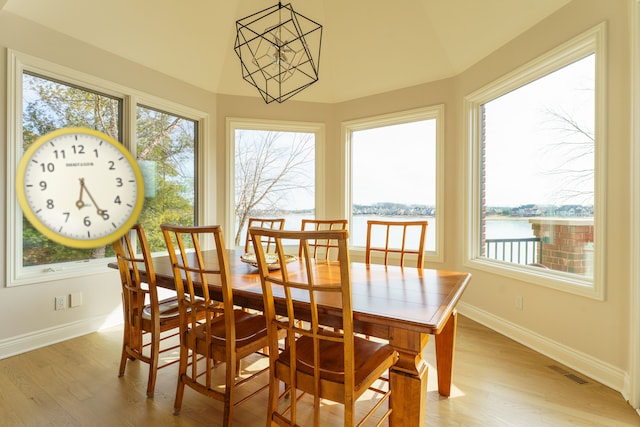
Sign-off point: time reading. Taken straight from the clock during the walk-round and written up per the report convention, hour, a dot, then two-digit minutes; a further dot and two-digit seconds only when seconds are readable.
6.26
